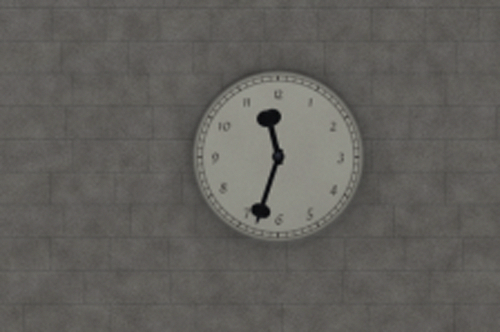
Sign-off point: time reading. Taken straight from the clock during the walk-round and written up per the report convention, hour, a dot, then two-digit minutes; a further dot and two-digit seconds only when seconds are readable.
11.33
